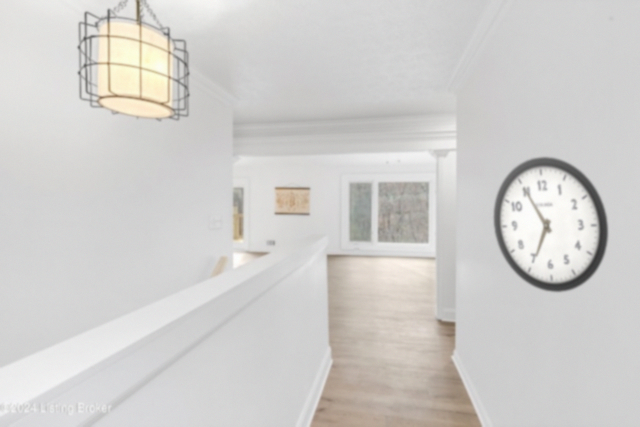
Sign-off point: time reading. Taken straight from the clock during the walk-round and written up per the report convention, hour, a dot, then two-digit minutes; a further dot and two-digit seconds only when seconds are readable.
6.55
